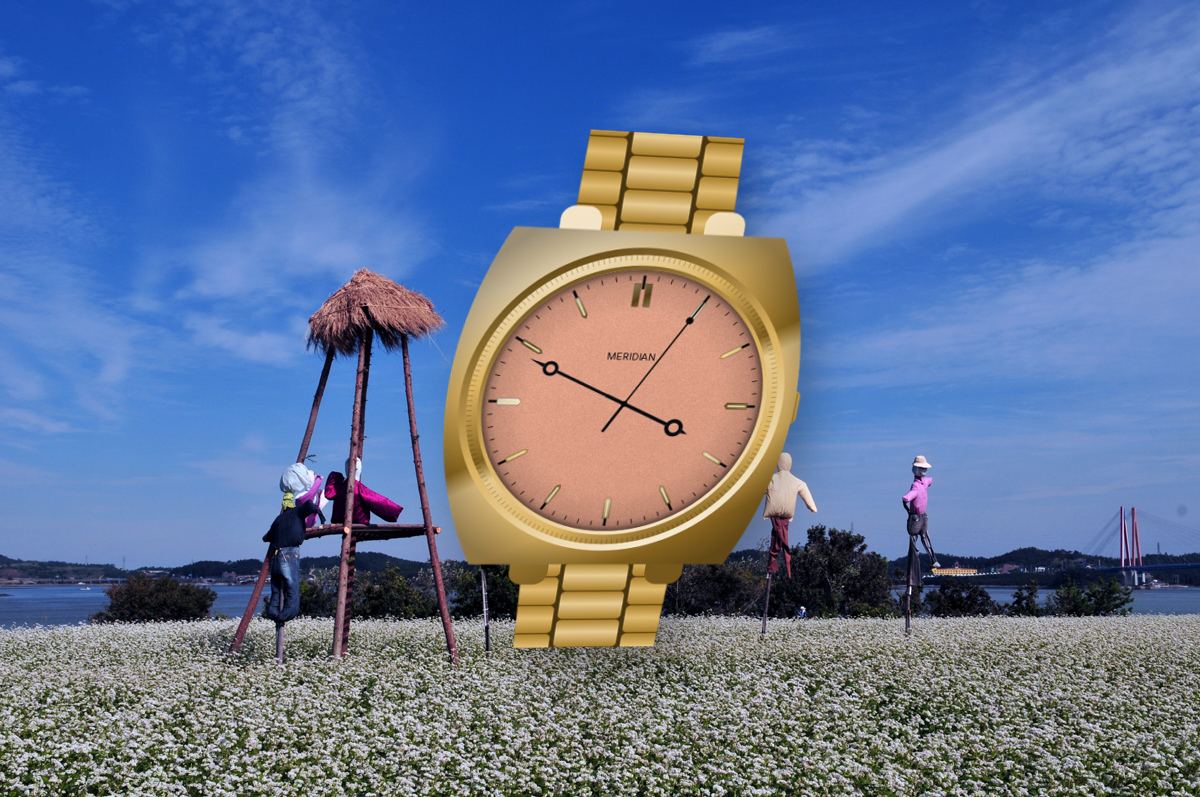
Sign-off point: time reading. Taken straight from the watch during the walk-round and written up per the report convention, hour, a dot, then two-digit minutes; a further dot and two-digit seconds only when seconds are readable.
3.49.05
